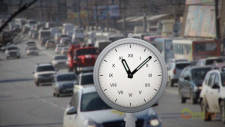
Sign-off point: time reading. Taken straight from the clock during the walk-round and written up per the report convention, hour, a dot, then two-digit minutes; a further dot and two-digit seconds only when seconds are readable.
11.08
